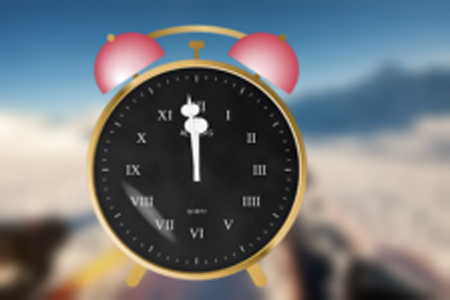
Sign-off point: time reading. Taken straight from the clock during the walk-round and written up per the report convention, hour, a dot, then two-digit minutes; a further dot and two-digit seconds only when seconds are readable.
11.59
